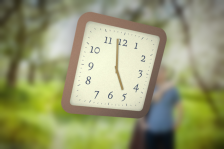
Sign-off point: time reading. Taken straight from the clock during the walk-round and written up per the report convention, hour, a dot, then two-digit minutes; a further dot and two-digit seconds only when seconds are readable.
4.58
